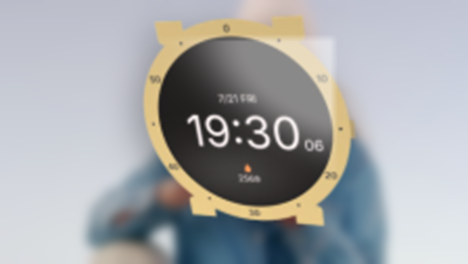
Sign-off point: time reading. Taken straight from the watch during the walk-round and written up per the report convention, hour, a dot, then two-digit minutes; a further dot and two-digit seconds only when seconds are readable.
19.30
